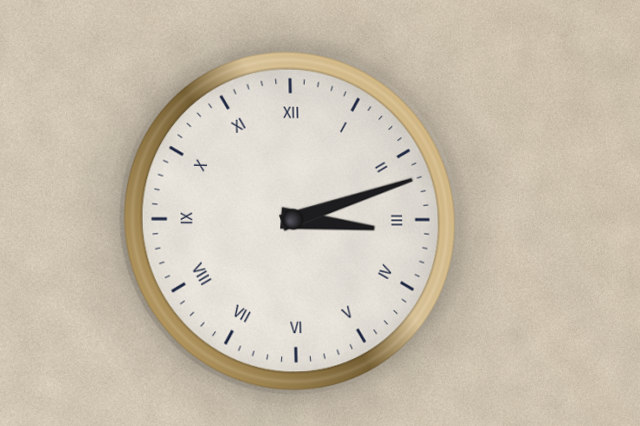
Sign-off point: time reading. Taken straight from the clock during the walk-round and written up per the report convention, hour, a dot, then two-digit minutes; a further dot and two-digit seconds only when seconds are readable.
3.12
